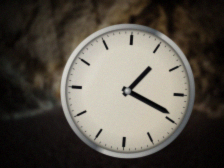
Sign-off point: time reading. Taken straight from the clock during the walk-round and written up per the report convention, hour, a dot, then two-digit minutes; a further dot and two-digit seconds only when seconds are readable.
1.19
